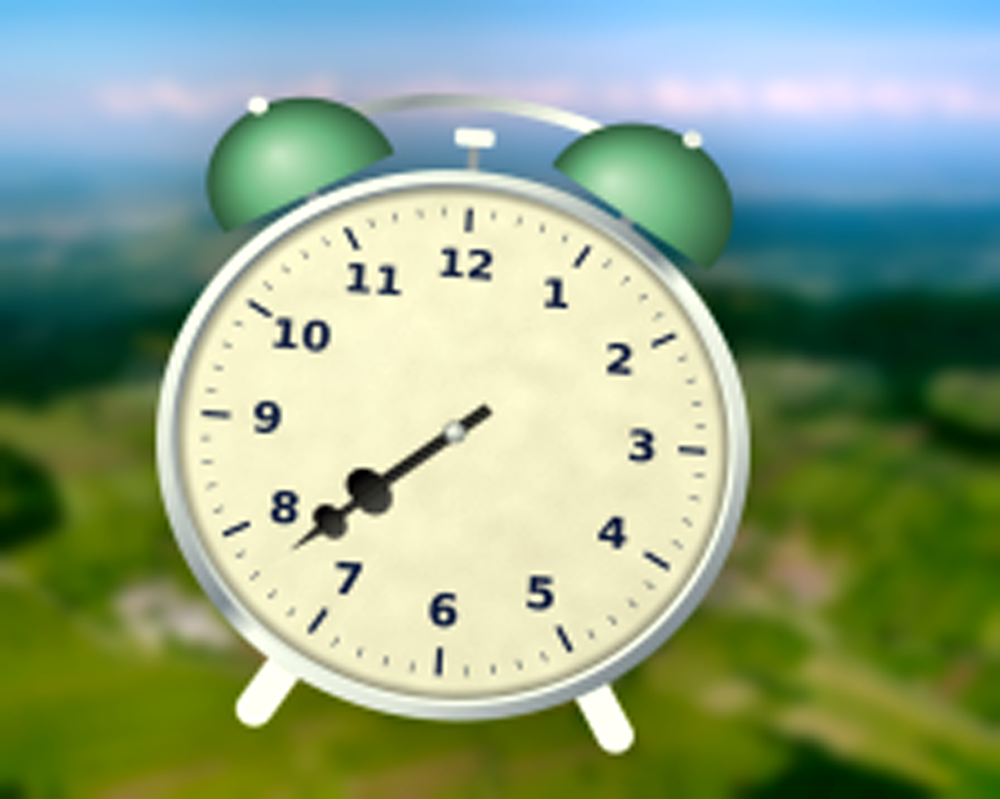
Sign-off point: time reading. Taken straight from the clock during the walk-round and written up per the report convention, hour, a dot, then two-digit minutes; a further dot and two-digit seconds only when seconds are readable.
7.38
